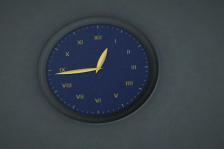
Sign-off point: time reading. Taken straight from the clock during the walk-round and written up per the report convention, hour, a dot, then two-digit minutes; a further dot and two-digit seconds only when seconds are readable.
12.44
